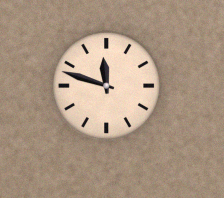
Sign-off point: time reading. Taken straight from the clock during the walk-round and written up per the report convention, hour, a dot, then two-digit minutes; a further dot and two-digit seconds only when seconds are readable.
11.48
